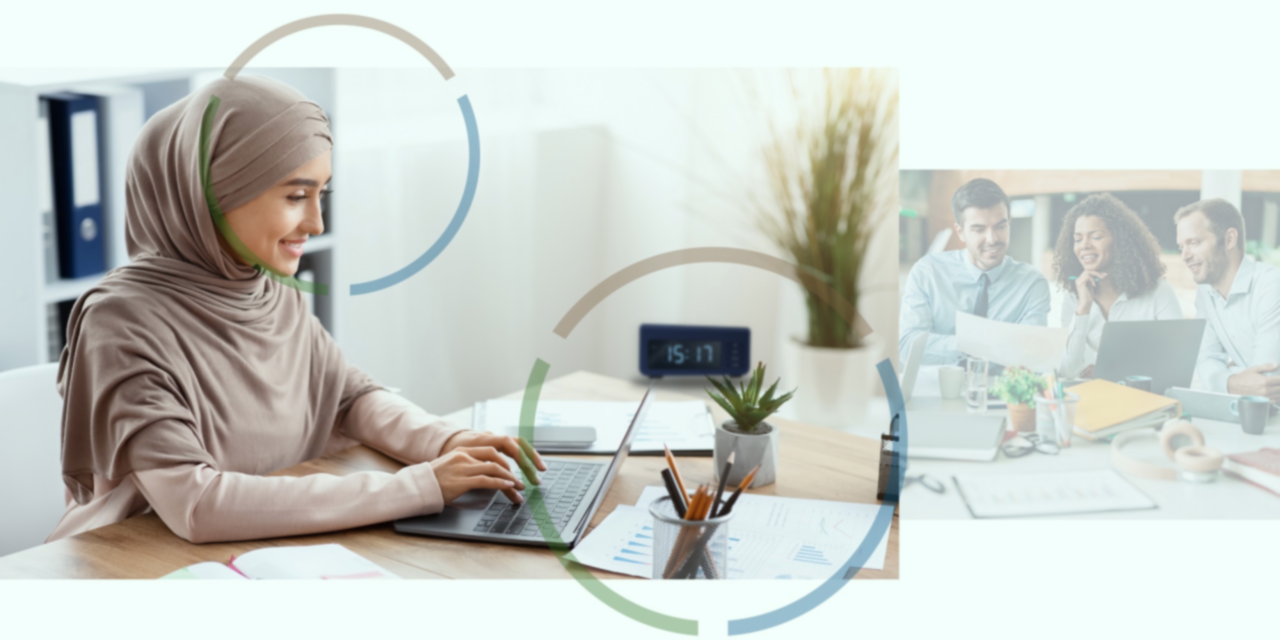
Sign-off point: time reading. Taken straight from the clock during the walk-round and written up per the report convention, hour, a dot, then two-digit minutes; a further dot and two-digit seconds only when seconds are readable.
15.17
